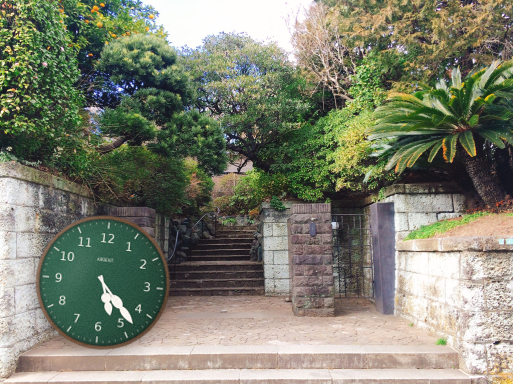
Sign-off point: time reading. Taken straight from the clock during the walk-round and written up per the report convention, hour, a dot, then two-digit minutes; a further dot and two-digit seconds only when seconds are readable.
5.23
